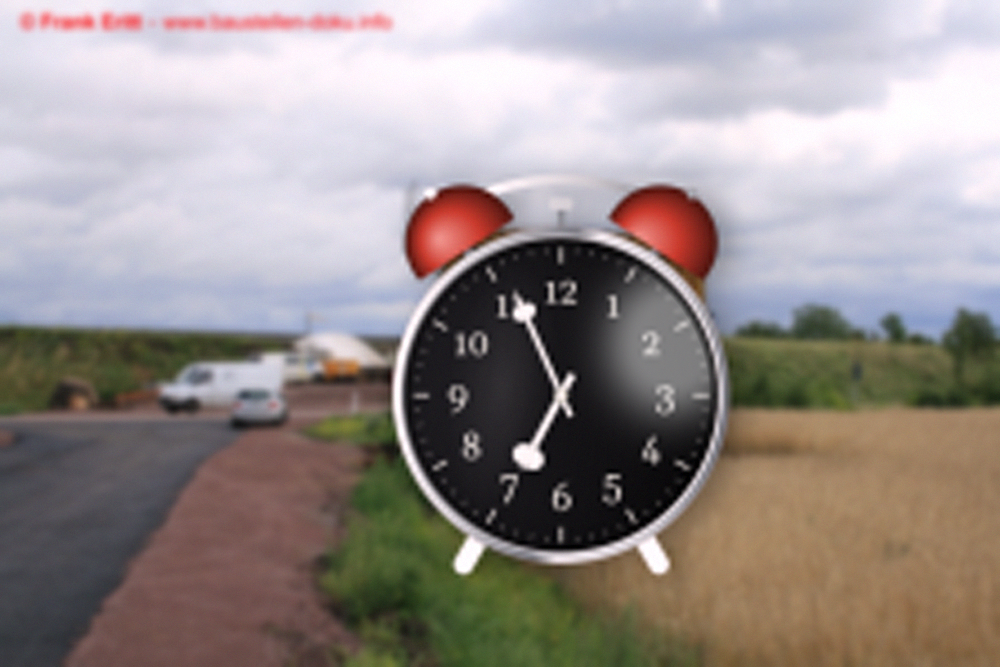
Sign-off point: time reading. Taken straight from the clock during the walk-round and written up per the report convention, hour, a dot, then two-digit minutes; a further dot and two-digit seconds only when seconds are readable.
6.56
